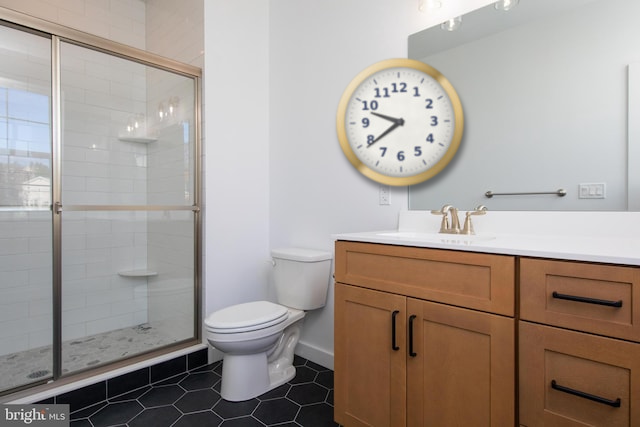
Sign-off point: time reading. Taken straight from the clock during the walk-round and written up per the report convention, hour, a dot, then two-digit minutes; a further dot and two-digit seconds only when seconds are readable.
9.39
